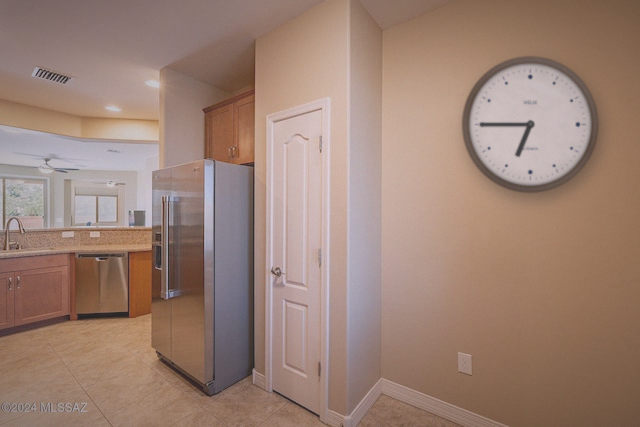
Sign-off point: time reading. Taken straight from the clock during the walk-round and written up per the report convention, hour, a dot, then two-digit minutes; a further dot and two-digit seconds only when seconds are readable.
6.45
